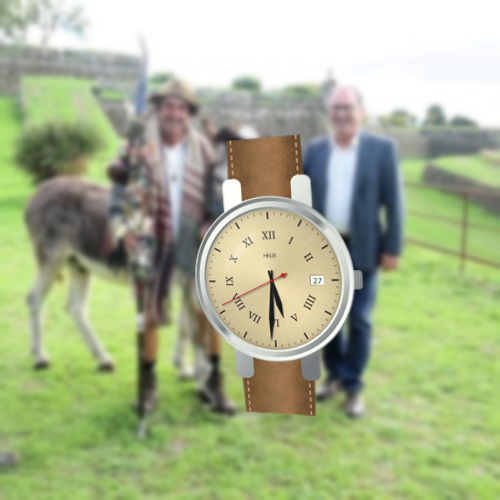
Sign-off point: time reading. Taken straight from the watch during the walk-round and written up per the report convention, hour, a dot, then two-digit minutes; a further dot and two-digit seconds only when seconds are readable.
5.30.41
